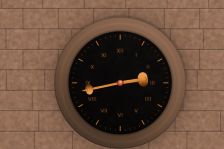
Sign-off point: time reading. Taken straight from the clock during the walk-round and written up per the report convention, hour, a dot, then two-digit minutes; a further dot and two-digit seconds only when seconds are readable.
2.43
